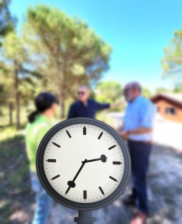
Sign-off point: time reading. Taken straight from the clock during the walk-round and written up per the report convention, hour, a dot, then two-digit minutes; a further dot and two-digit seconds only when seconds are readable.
2.35
